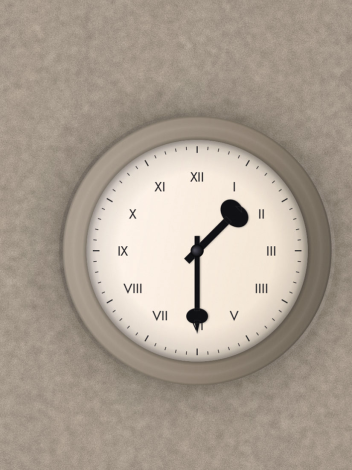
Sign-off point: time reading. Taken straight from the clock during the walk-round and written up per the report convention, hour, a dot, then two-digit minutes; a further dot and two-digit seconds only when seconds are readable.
1.30
